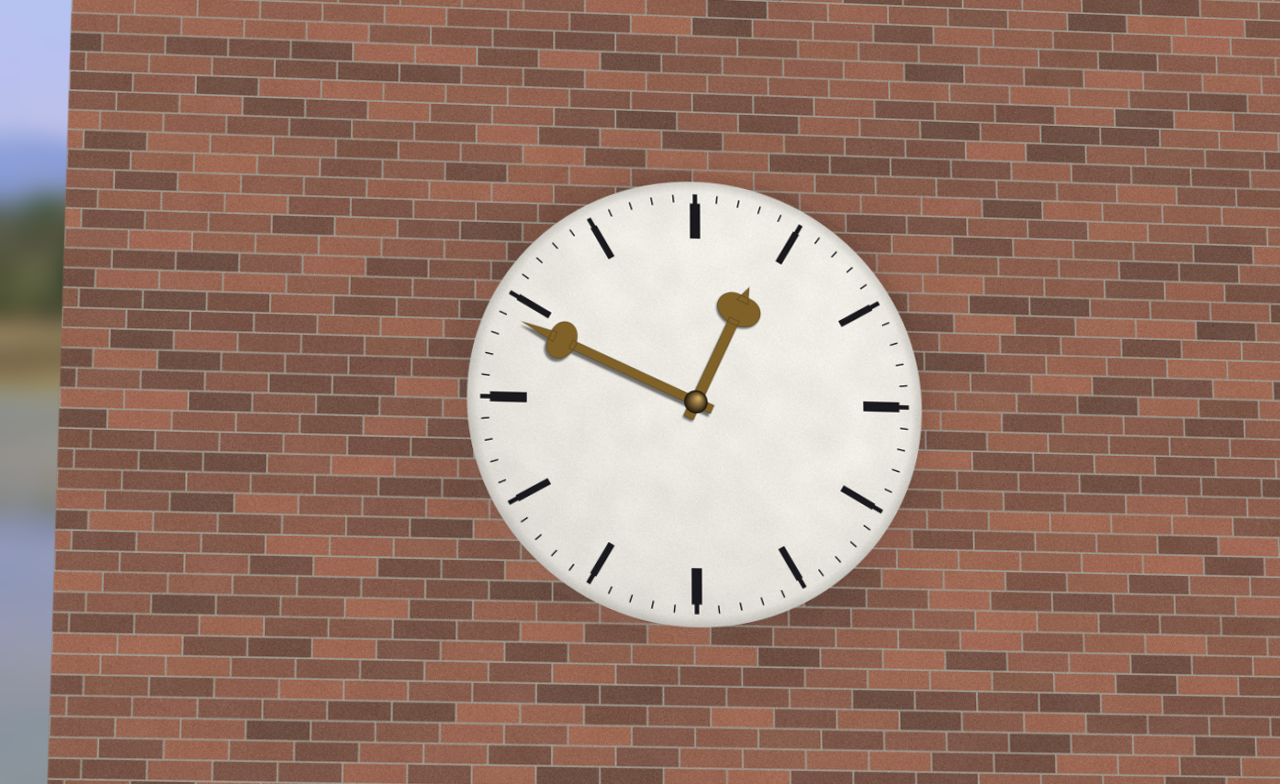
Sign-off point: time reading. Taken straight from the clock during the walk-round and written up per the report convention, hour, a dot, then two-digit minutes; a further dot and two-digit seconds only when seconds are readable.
12.49
